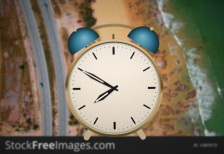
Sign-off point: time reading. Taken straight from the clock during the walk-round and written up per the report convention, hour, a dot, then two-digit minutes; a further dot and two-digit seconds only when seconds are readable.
7.50
